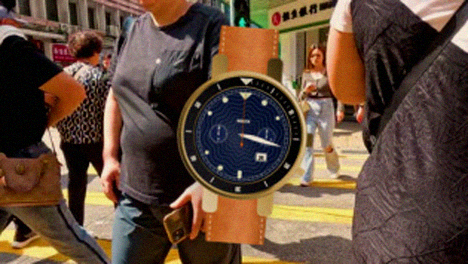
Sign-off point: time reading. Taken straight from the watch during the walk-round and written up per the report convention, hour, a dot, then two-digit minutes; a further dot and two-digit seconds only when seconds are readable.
3.17
